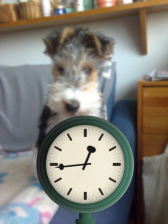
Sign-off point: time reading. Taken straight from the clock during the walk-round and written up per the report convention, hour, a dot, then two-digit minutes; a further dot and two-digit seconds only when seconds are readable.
12.44
